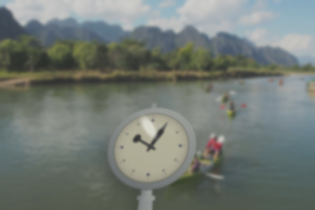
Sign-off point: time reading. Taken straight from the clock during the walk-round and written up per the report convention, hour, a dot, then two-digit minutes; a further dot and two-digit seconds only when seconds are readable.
10.05
